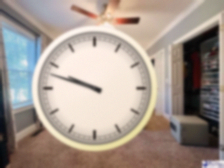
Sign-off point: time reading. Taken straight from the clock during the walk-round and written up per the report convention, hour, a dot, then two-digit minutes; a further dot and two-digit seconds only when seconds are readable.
9.48
